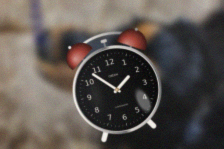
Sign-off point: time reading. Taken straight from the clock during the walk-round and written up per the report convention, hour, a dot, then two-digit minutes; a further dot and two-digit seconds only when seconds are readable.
1.53
